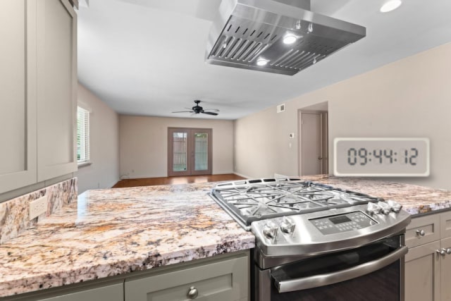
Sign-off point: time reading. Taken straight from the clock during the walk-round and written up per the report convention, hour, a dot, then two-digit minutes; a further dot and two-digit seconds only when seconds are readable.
9.44.12
